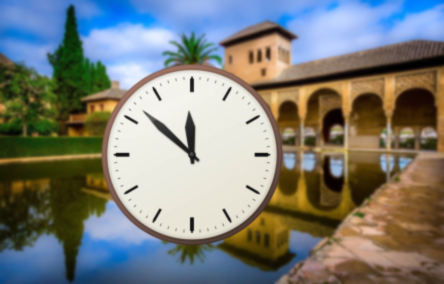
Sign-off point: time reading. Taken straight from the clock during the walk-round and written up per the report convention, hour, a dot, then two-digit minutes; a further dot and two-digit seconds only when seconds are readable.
11.52
